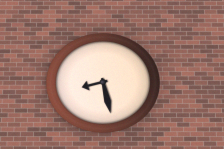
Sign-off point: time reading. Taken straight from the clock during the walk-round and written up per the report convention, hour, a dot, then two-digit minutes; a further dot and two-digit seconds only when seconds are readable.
8.28
